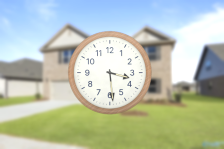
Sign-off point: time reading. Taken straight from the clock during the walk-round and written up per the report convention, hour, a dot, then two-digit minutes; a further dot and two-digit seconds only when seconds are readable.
3.29
